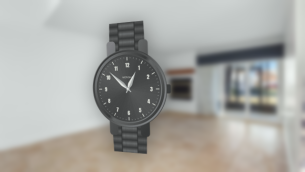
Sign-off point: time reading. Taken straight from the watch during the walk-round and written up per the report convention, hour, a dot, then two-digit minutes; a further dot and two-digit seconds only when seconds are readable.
12.52
